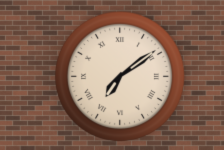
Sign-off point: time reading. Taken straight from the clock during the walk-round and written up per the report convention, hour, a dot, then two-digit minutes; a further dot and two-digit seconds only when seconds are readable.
7.09
